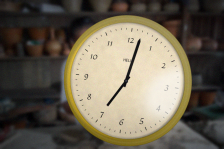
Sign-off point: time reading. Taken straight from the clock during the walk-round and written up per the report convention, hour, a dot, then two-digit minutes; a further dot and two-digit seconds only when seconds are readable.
7.02
